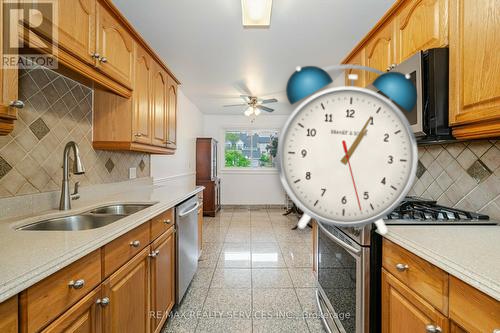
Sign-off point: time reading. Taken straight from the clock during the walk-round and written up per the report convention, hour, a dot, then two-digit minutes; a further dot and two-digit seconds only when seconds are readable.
1.04.27
